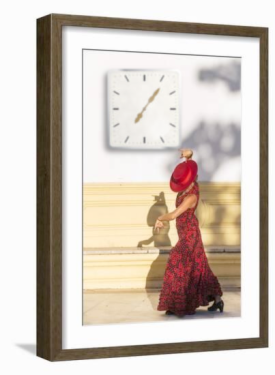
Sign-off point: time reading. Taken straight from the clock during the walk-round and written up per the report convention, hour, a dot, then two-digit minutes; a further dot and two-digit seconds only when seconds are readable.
7.06
